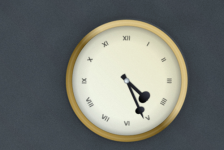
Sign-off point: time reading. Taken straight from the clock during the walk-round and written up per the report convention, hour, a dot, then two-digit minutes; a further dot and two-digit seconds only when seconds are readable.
4.26
